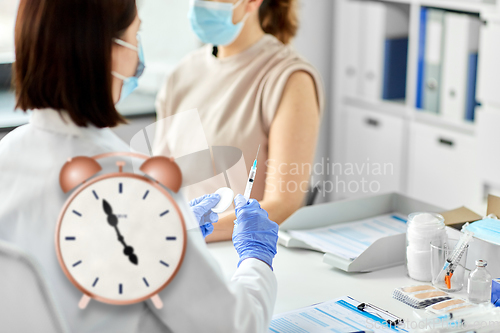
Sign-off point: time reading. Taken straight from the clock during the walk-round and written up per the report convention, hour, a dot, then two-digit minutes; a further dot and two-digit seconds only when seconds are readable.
4.56
